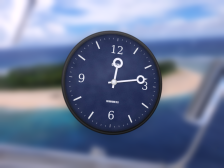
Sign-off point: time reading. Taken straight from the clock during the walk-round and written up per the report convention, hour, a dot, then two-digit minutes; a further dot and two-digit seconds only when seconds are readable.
12.13
